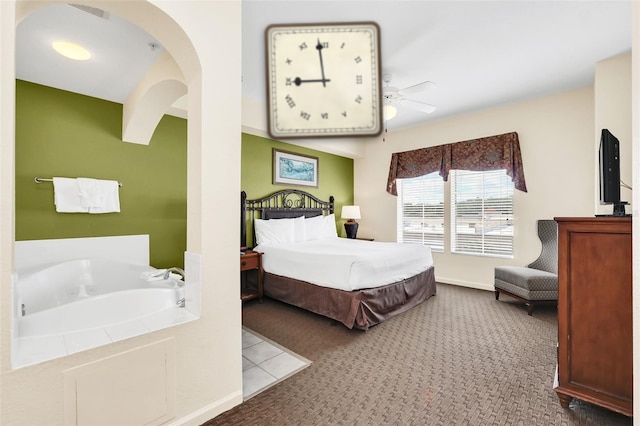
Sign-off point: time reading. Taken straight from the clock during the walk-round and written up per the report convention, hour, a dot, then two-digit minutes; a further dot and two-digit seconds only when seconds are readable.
8.59
